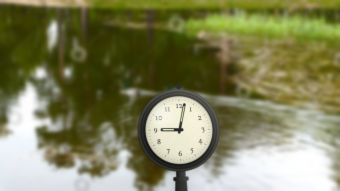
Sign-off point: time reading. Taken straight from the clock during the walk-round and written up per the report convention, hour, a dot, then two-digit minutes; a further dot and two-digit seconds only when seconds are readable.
9.02
